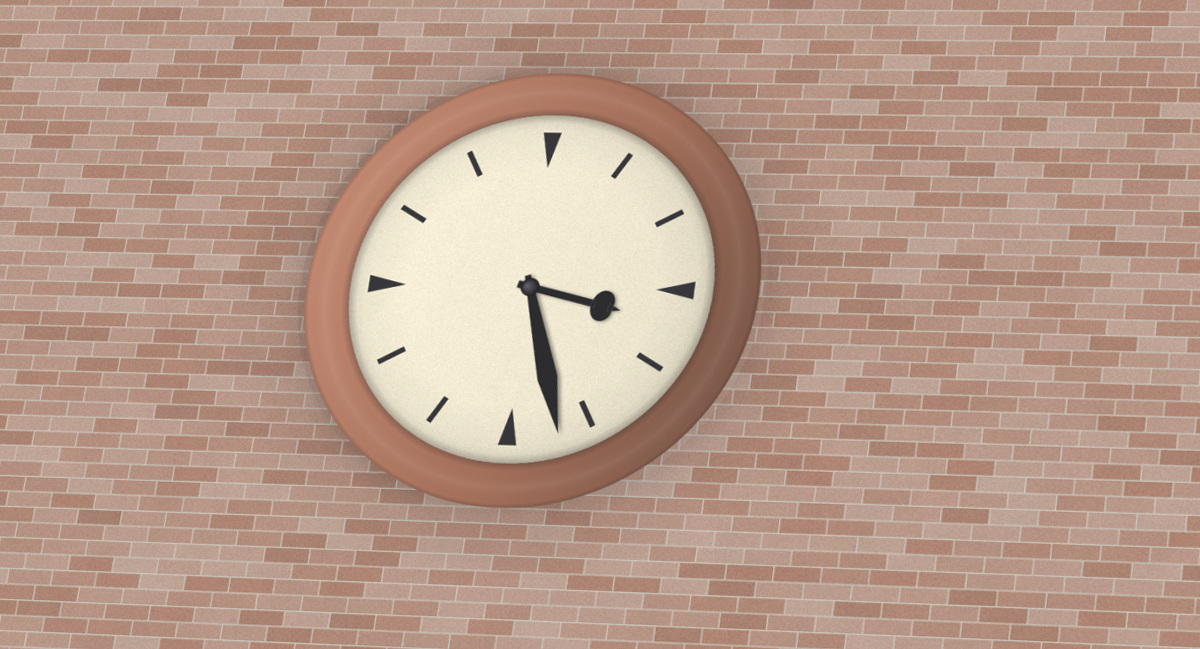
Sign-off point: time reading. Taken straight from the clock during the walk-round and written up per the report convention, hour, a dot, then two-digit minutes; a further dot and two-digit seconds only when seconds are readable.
3.27
